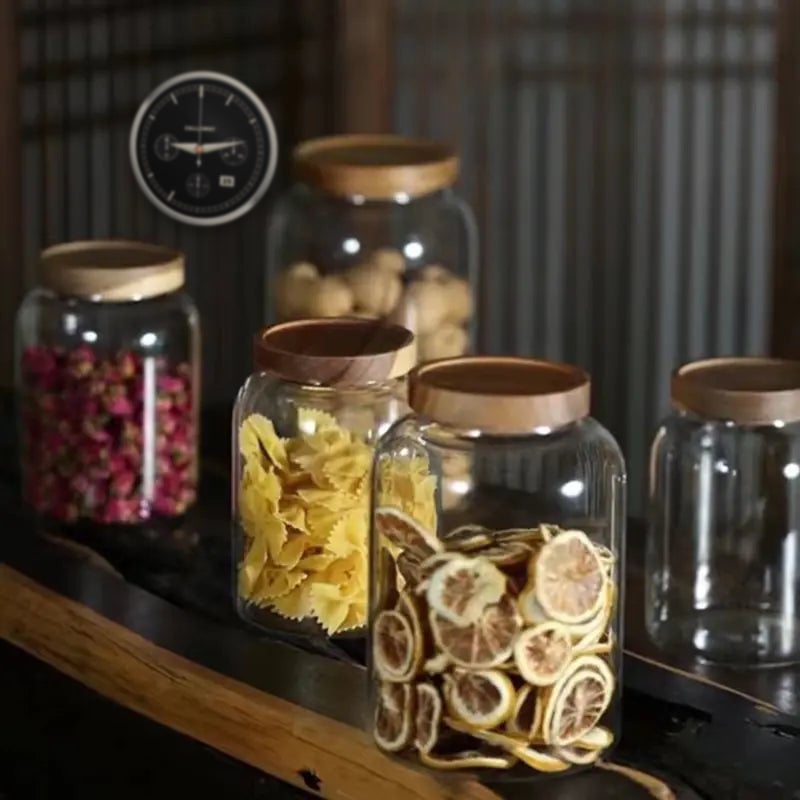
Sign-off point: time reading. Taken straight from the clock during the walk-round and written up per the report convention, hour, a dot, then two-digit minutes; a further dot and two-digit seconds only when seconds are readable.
9.13
